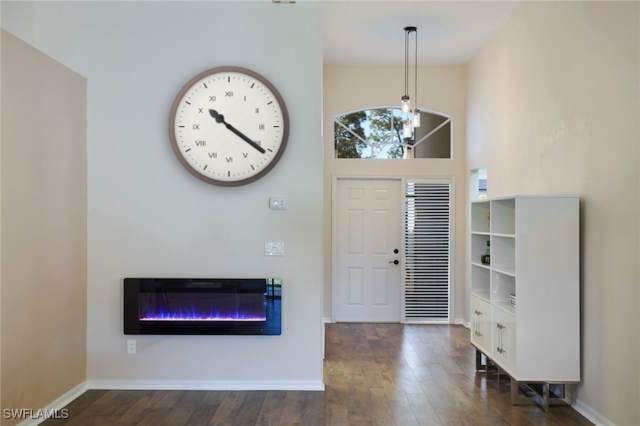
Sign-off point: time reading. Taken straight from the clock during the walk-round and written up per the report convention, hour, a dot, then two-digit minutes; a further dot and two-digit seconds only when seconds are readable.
10.21
